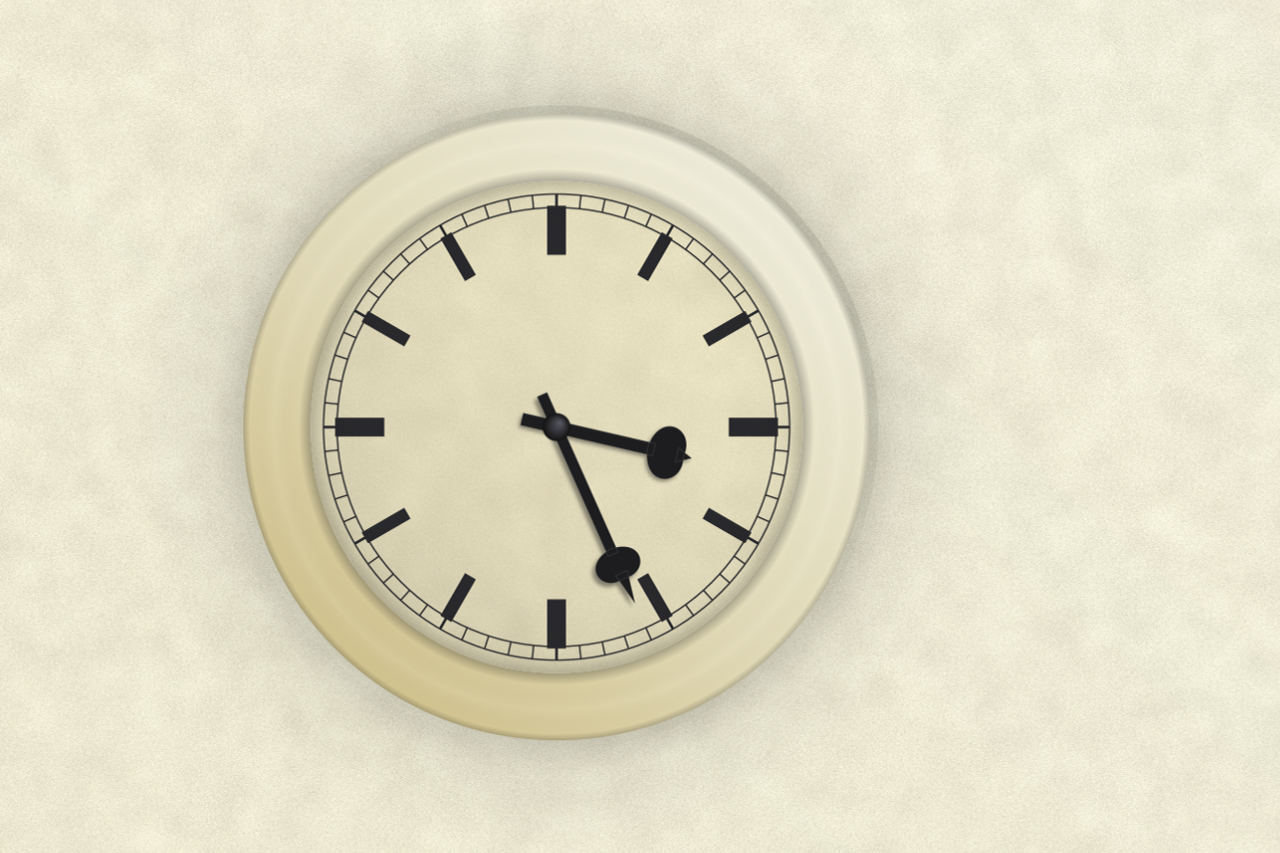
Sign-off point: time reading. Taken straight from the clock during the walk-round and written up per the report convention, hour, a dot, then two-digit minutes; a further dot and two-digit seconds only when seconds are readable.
3.26
